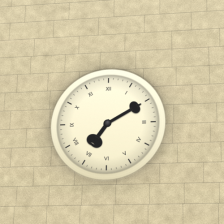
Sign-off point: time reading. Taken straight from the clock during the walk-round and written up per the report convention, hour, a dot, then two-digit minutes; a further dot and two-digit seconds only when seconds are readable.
7.10
